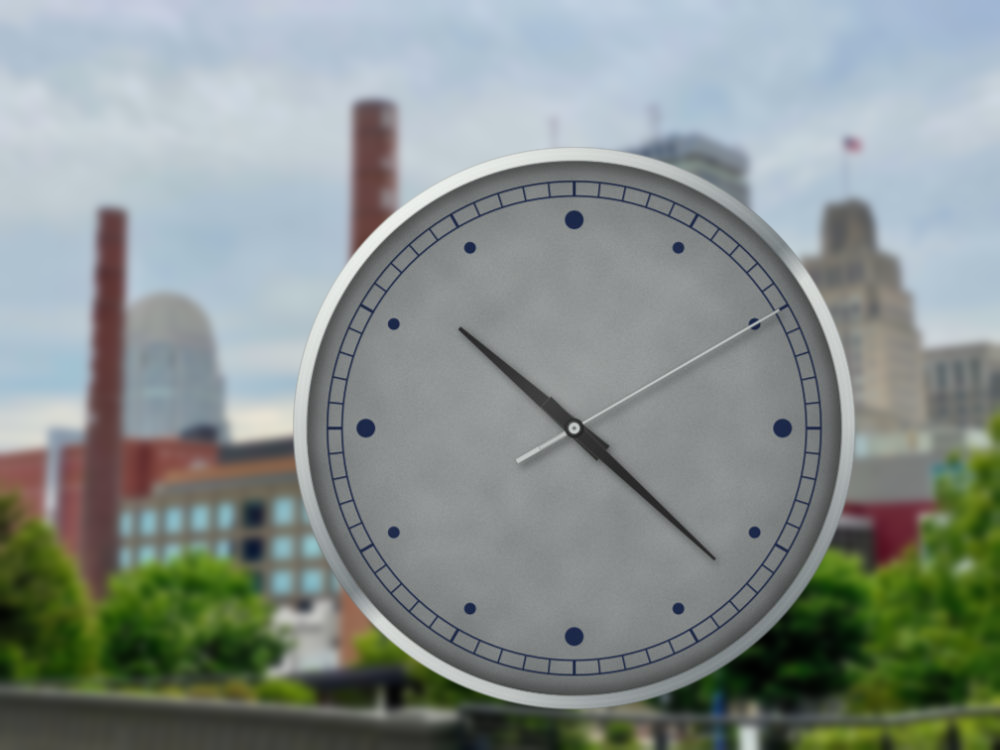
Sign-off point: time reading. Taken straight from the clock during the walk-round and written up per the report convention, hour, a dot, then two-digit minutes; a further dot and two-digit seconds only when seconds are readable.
10.22.10
